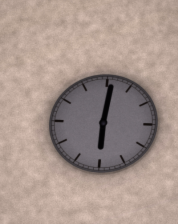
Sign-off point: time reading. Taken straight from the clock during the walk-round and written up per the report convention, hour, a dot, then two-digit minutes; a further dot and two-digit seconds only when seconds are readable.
6.01
